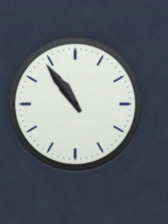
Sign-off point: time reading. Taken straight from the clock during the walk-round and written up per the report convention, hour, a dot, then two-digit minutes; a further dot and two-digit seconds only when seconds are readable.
10.54
